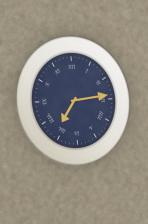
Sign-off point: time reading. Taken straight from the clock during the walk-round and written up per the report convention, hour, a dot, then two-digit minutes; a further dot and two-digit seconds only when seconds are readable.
7.14
